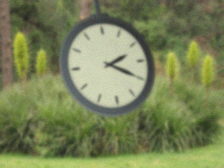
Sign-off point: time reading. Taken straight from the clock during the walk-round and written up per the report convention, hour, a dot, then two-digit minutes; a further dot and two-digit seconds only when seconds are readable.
2.20
